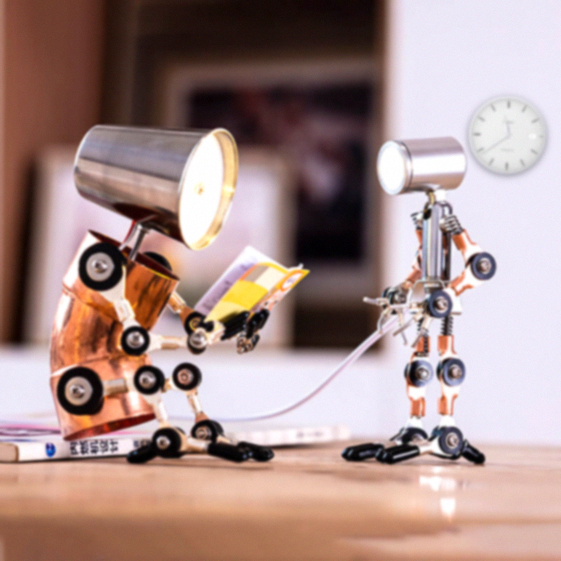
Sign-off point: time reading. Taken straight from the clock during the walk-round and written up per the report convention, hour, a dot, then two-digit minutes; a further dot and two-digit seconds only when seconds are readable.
11.39
